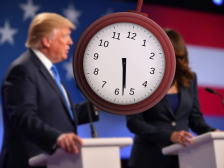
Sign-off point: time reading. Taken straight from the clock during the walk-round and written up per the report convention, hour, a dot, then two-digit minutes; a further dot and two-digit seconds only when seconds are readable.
5.28
